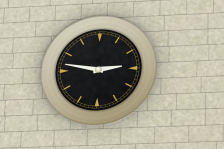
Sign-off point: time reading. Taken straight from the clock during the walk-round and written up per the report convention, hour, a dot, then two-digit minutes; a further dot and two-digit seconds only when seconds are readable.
2.47
